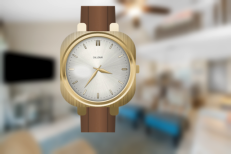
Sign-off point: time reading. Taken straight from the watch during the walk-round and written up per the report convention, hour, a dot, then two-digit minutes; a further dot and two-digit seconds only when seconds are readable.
3.36
